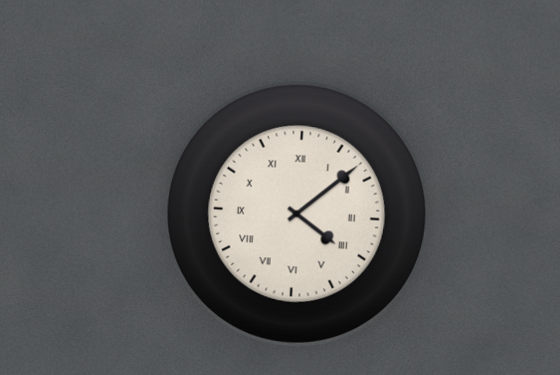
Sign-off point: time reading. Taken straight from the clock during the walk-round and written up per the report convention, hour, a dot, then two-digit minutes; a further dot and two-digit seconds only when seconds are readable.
4.08
